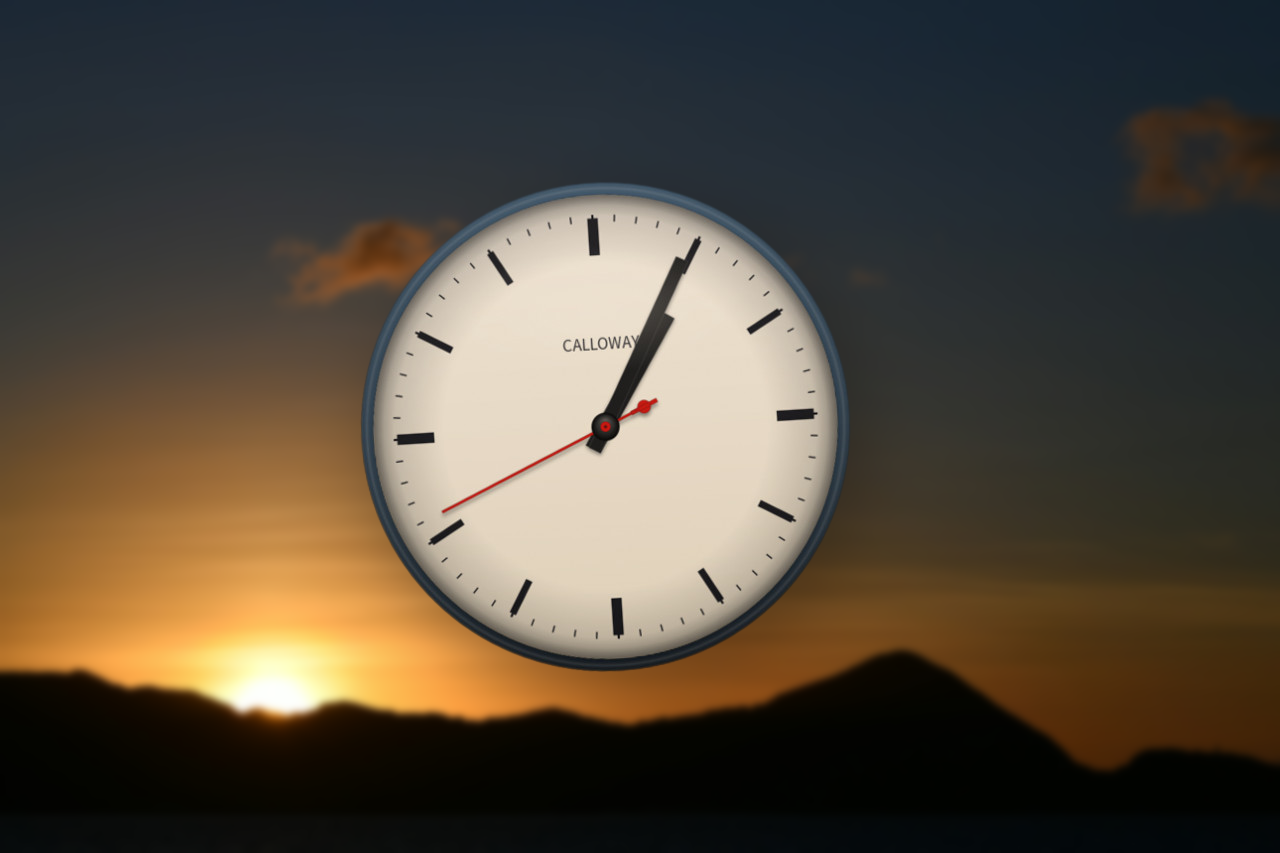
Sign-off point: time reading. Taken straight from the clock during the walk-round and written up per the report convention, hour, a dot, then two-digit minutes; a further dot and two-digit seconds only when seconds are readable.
1.04.41
